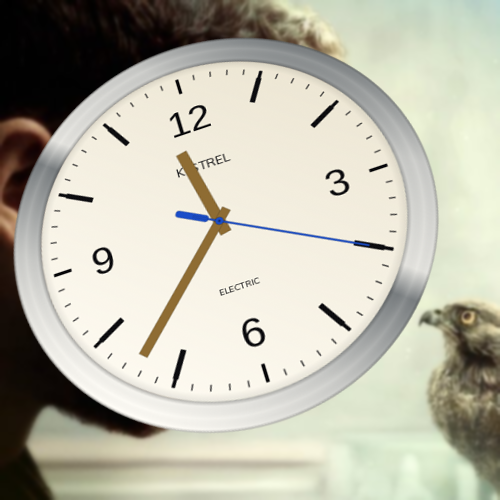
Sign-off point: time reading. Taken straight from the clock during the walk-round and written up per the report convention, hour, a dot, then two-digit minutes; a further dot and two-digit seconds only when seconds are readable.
11.37.20
